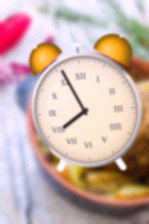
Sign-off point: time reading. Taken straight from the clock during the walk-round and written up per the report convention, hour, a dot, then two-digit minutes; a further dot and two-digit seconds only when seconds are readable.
7.56
